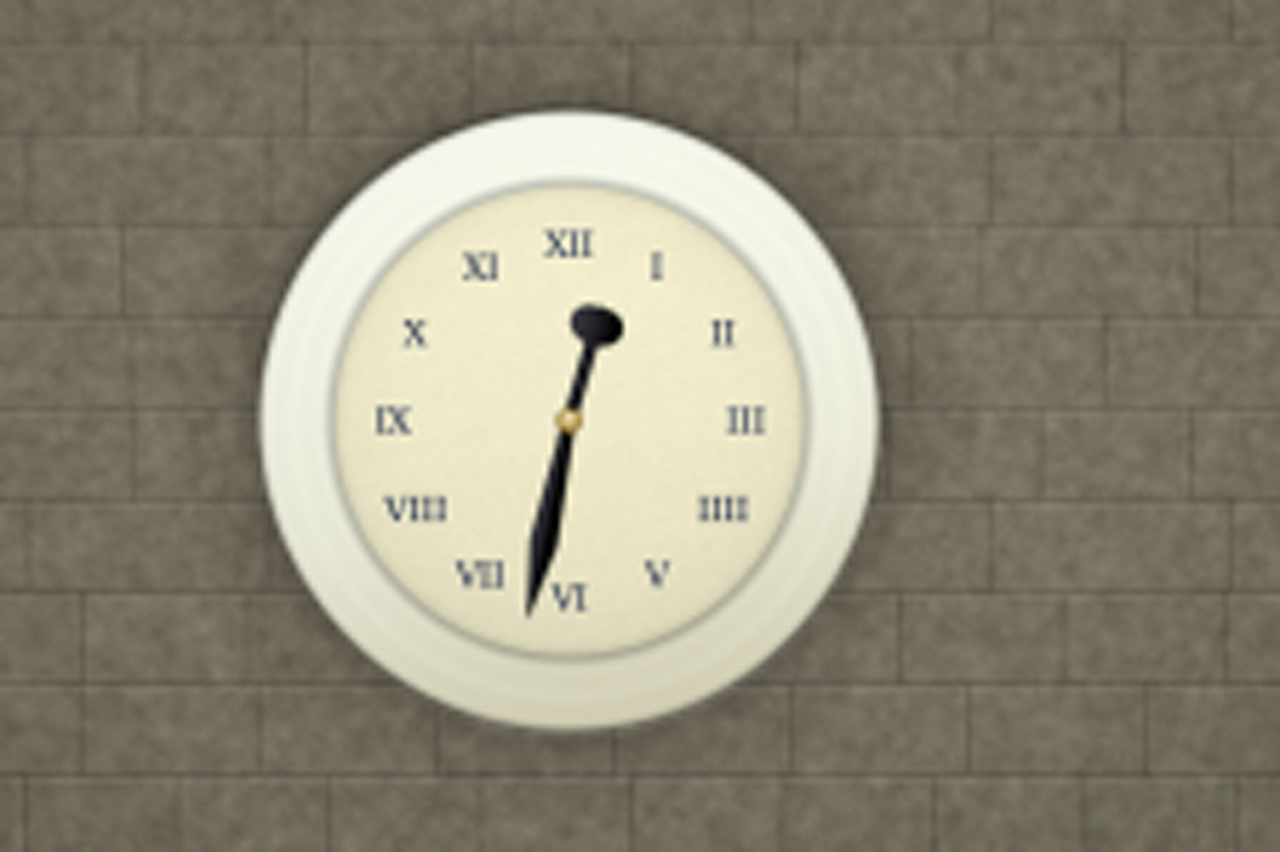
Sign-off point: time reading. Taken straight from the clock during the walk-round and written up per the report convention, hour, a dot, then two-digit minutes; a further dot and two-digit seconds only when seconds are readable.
12.32
